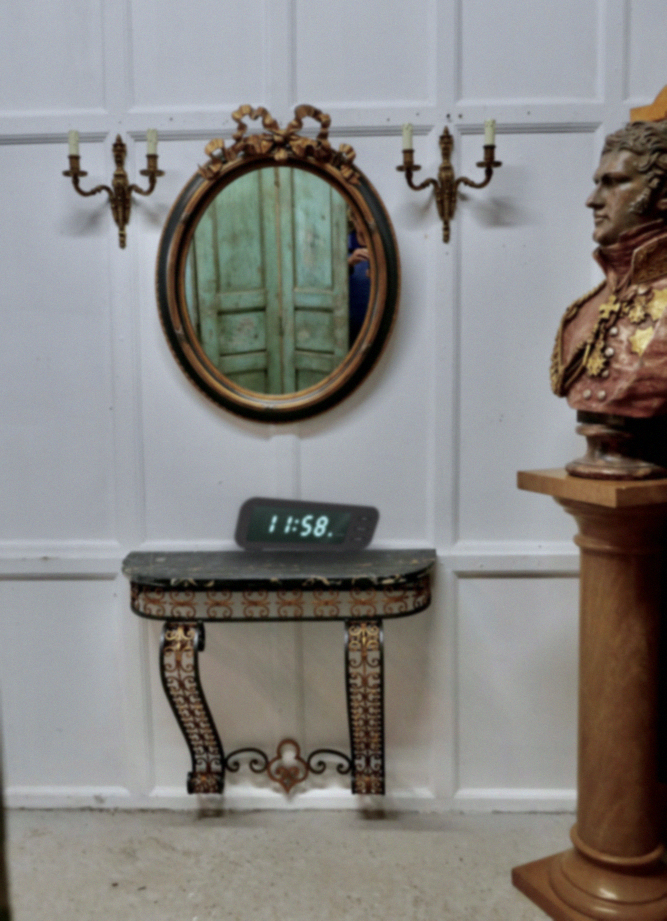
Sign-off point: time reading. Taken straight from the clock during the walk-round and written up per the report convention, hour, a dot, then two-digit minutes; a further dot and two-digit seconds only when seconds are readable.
11.58
